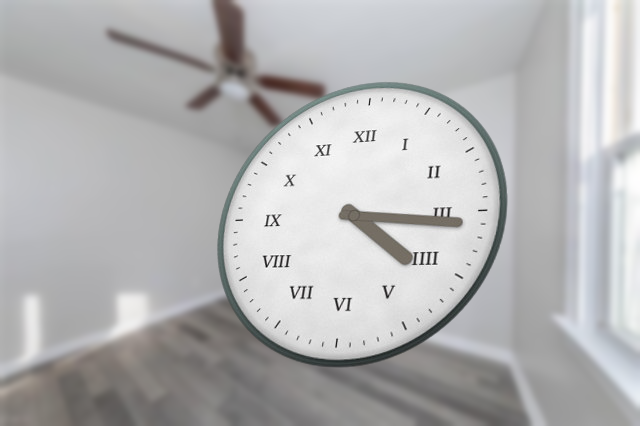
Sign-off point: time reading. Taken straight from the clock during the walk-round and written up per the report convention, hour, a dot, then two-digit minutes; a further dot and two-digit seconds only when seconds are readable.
4.16
